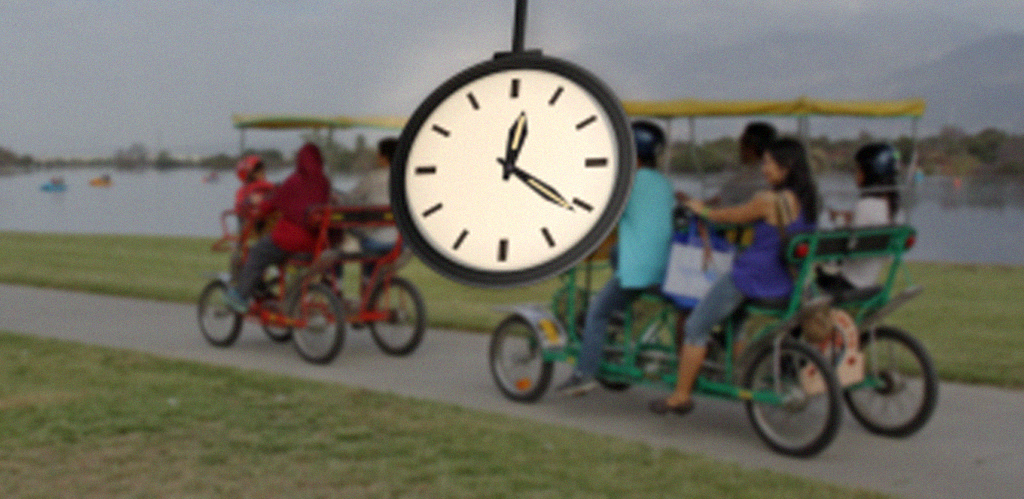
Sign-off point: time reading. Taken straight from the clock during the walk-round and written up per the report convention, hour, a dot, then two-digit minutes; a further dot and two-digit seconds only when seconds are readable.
12.21
